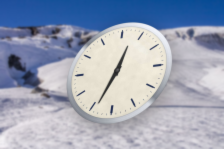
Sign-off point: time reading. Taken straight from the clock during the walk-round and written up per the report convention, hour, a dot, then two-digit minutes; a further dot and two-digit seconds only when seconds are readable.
12.34
